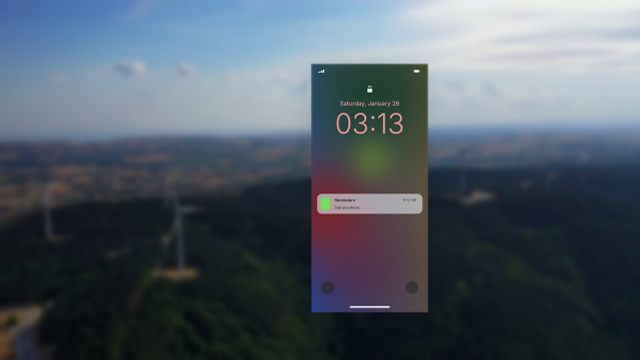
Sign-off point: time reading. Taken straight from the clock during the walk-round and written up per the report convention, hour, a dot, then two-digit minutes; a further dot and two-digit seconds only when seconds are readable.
3.13
